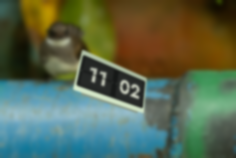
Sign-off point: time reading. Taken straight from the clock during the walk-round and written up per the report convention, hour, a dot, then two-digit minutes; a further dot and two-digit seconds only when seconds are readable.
11.02
